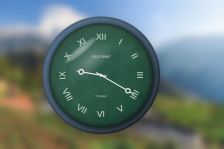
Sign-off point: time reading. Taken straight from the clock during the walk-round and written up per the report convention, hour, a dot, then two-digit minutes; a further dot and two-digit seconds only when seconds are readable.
9.20
